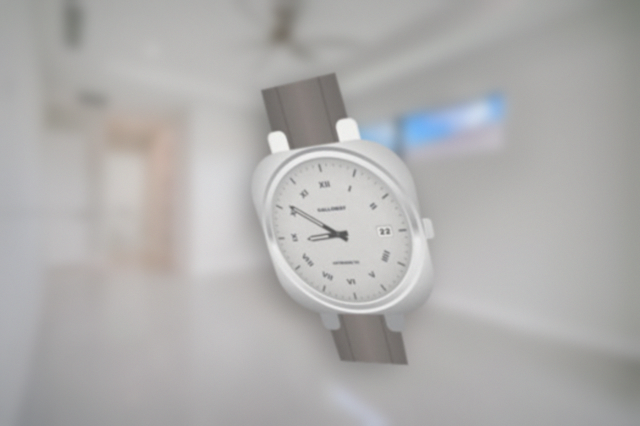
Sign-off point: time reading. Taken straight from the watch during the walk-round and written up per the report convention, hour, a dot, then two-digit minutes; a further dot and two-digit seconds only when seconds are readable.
8.51
